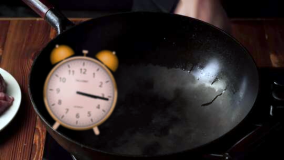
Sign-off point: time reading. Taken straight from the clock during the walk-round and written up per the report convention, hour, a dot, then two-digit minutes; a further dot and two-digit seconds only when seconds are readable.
3.16
